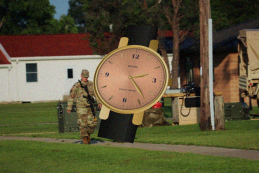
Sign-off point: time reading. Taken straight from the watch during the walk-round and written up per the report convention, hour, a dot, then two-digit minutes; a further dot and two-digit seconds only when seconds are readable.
2.23
